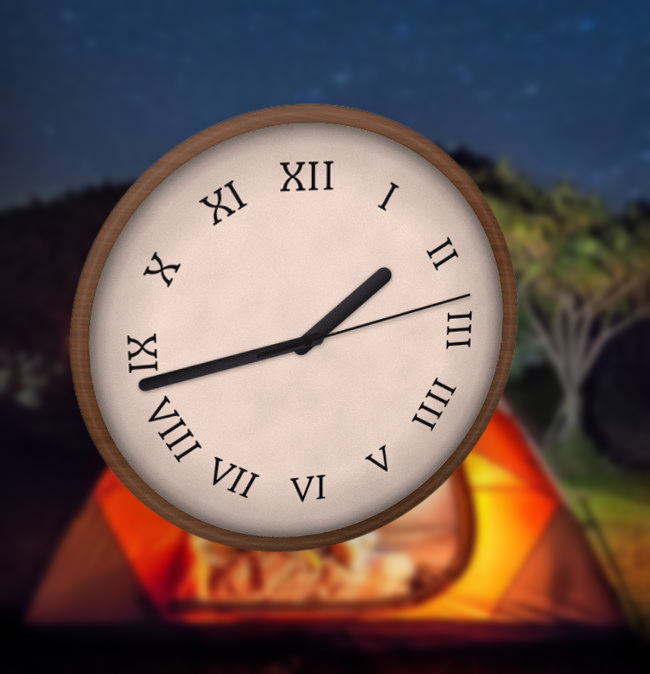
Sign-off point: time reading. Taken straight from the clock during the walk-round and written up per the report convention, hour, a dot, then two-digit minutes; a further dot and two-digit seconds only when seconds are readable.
1.43.13
